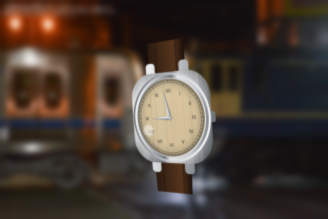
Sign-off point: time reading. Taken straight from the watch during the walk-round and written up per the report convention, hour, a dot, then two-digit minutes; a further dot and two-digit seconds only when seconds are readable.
8.58
